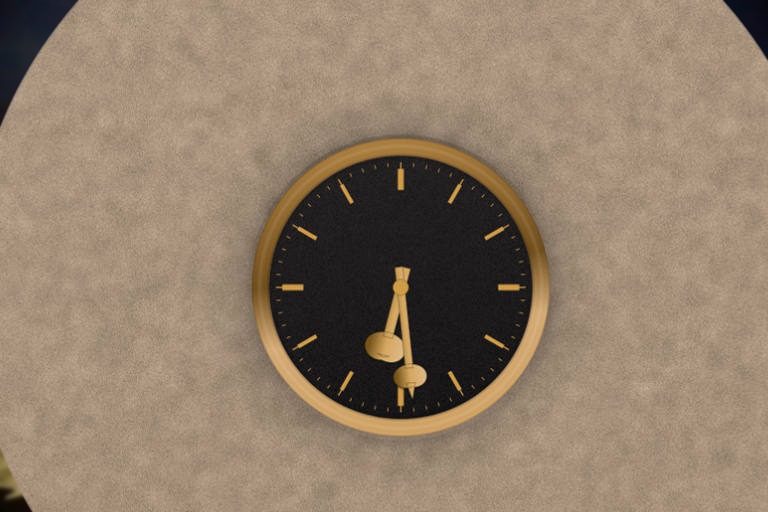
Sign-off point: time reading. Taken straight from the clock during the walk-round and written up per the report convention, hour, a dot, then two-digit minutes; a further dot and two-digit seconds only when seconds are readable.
6.29
